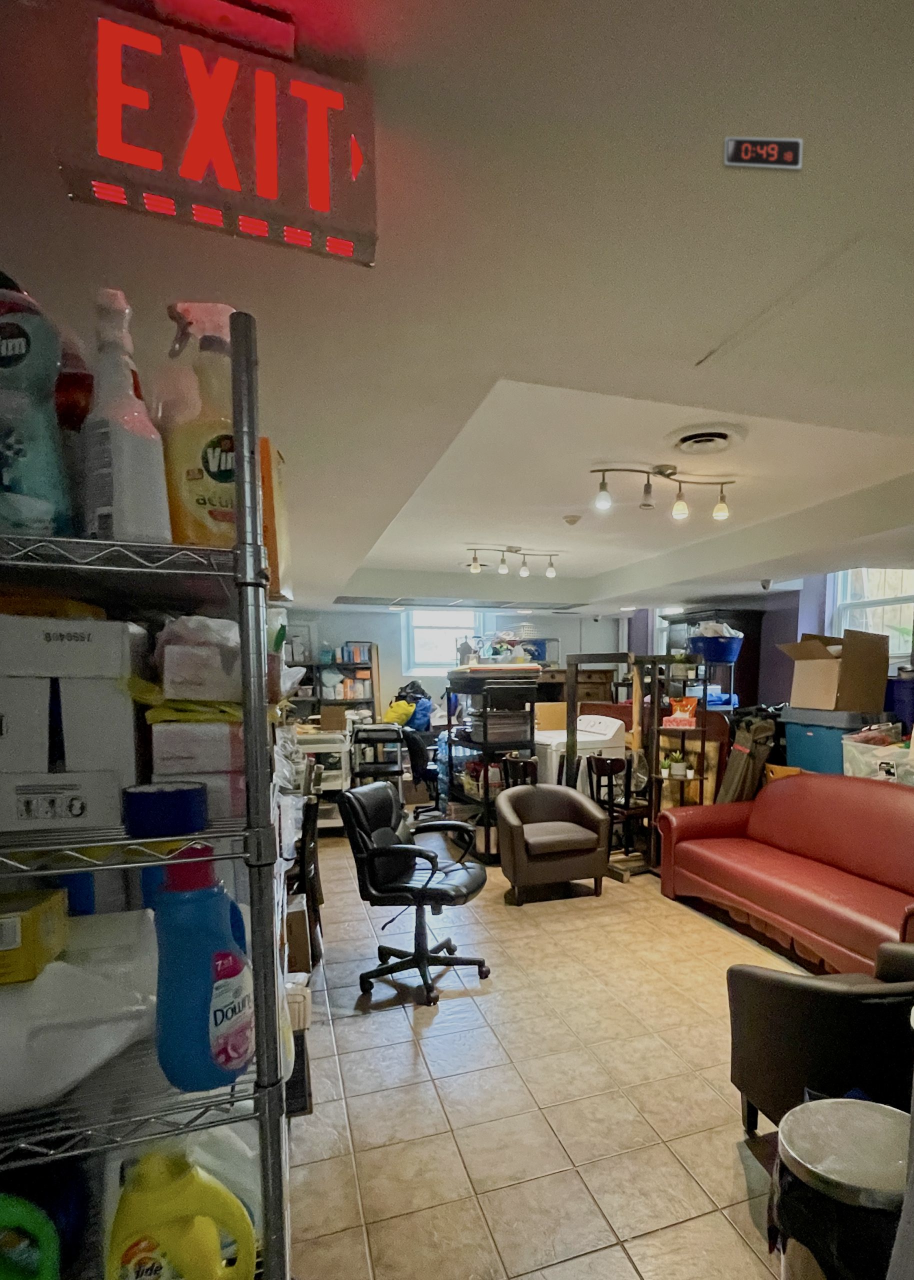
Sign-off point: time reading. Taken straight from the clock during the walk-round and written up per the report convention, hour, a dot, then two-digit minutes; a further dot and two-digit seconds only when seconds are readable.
0.49
